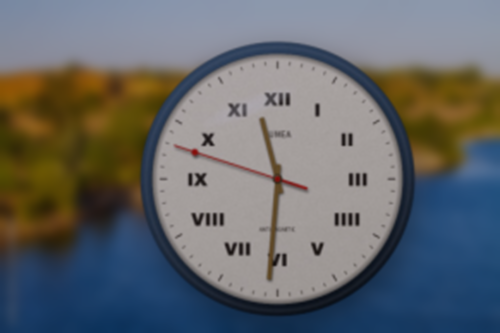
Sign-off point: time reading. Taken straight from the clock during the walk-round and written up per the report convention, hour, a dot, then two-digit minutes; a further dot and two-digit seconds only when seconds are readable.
11.30.48
